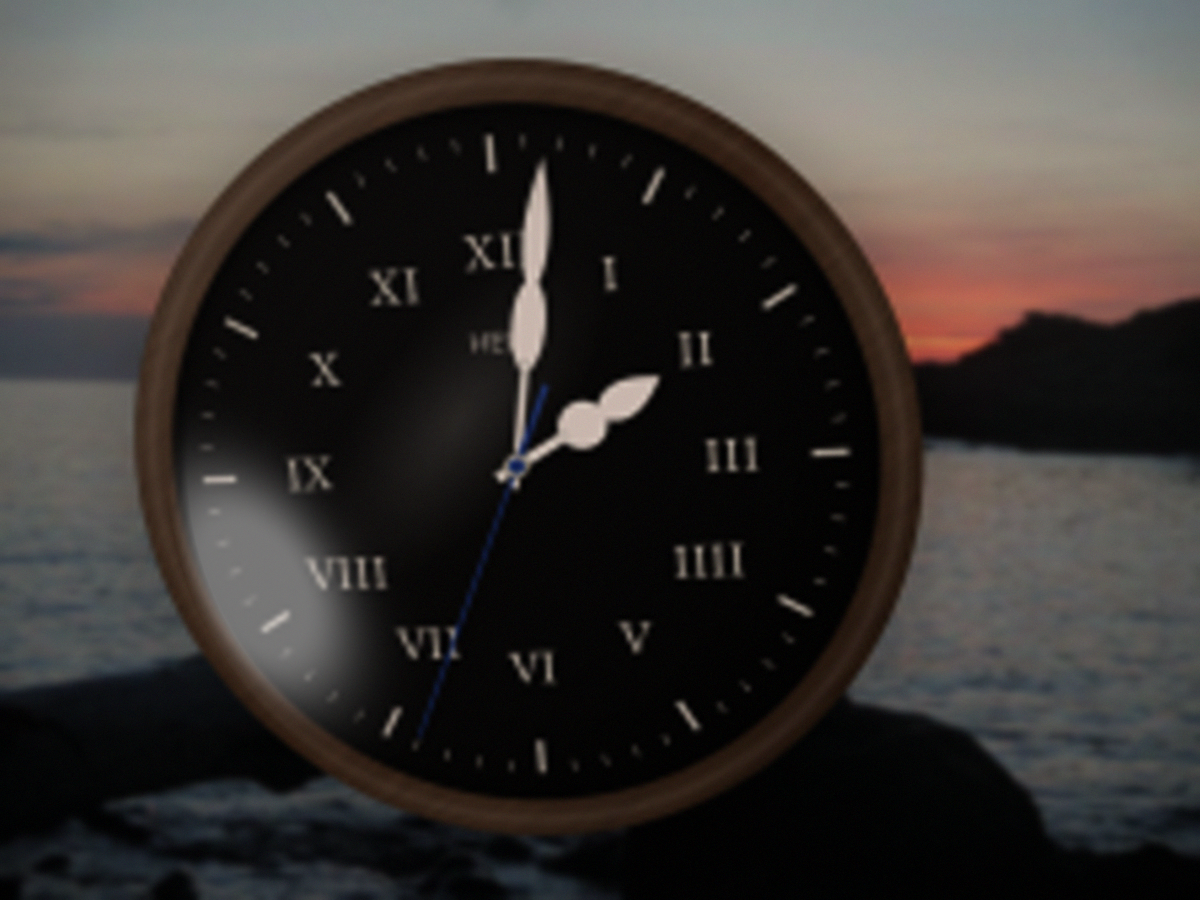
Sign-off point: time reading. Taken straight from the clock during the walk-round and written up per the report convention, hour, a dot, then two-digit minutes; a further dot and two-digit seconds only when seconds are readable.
2.01.34
